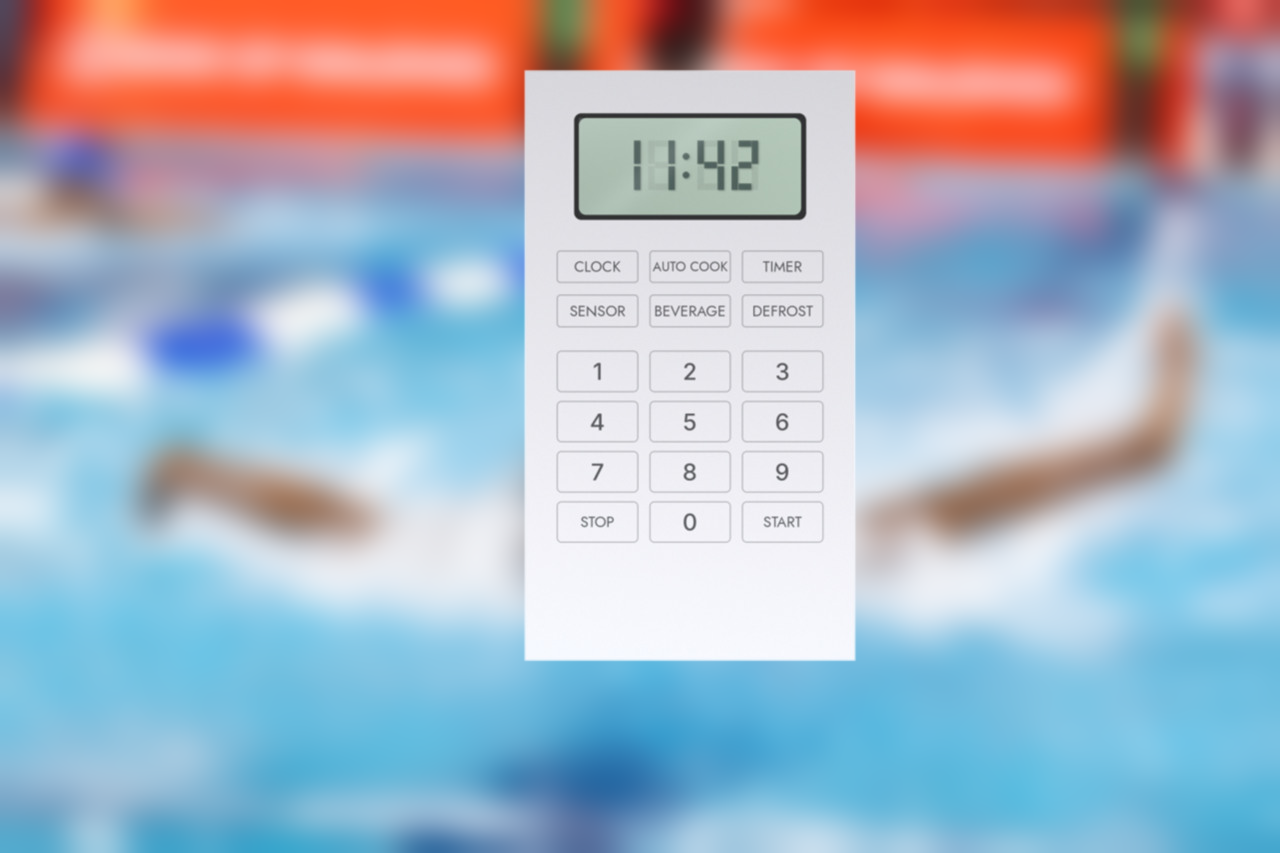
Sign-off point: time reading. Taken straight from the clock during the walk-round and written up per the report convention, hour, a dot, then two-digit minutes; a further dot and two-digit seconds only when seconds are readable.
11.42
